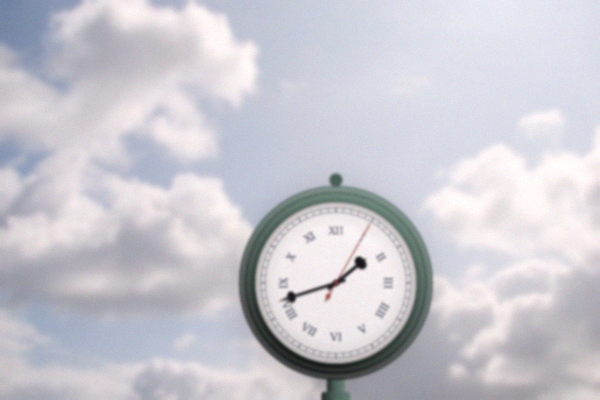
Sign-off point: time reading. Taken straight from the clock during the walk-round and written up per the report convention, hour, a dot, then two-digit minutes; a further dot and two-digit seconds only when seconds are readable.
1.42.05
